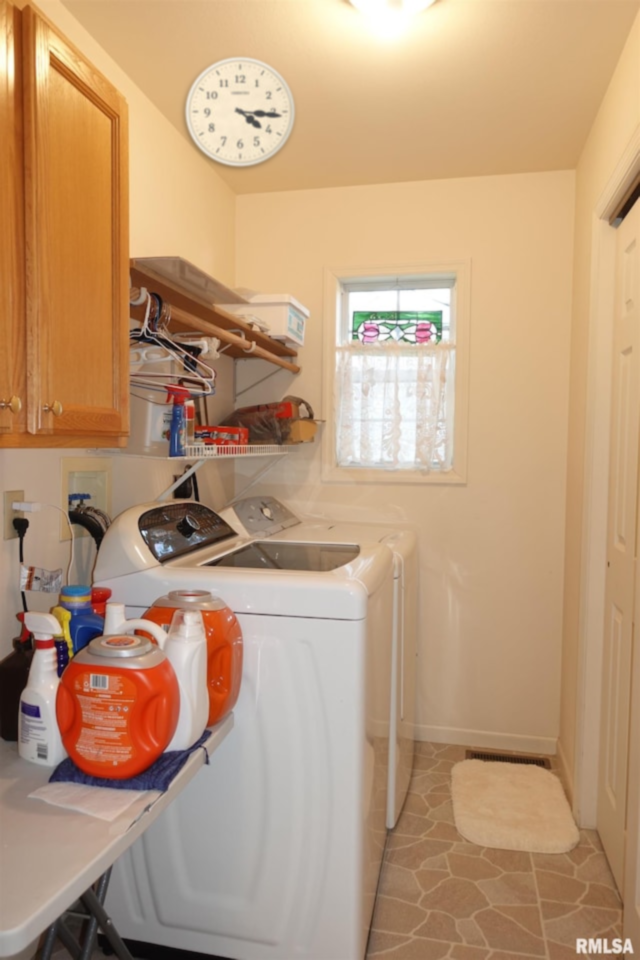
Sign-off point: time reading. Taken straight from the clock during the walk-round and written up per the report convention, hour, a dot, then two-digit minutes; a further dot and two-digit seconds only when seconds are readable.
4.16
